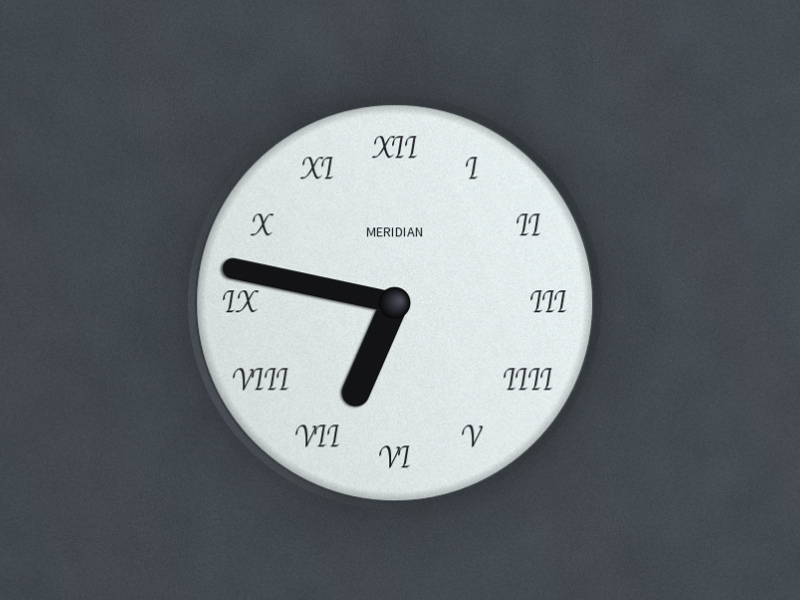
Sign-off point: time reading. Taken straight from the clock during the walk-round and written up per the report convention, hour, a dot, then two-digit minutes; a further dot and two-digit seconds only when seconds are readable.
6.47
